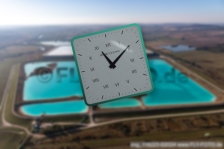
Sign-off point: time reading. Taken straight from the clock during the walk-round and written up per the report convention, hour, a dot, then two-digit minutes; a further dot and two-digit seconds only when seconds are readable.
11.09
